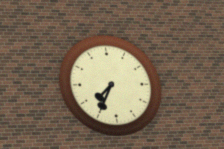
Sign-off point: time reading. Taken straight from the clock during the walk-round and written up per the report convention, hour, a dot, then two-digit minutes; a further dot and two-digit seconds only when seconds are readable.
7.35
